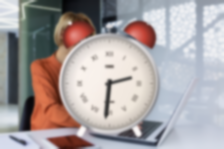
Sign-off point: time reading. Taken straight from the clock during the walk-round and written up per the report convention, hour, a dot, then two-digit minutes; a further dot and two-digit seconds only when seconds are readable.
2.31
